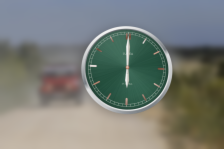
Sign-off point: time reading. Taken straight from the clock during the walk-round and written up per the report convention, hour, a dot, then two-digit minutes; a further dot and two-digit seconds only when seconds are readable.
6.00
